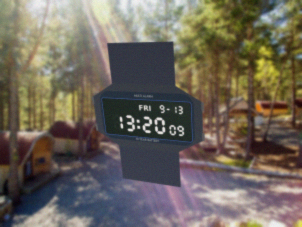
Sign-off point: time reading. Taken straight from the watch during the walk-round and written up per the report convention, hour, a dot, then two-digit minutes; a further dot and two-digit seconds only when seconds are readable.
13.20.09
